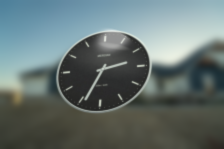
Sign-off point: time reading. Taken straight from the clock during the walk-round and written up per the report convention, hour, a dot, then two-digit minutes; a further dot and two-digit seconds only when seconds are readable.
2.34
